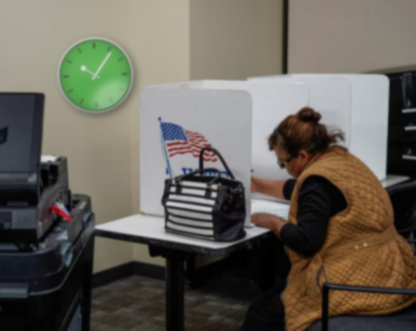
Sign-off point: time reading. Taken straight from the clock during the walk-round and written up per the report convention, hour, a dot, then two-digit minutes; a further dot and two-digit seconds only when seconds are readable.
10.06
